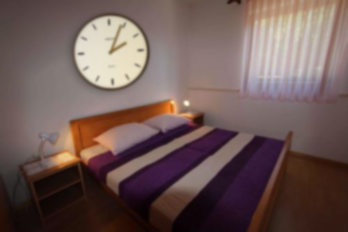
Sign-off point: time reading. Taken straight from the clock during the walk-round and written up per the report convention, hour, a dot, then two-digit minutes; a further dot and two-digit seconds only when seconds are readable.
2.04
